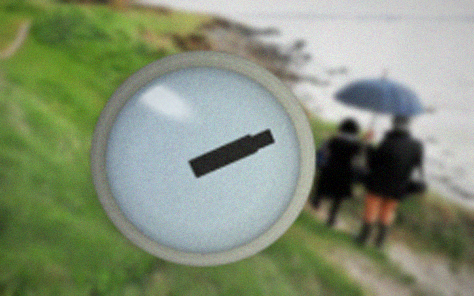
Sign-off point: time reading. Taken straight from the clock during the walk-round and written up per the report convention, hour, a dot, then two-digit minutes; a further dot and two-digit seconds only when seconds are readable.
2.11
